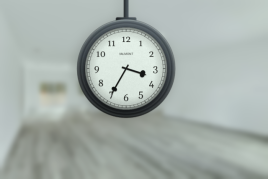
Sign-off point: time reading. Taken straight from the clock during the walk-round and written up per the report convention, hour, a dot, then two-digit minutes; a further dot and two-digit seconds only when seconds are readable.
3.35
